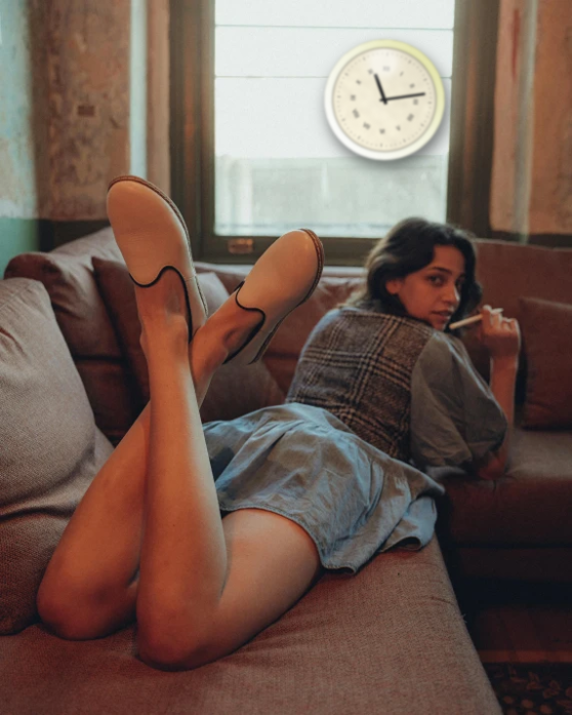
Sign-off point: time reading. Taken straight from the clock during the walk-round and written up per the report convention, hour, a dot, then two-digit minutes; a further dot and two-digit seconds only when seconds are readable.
11.13
